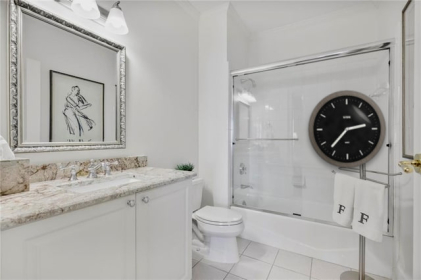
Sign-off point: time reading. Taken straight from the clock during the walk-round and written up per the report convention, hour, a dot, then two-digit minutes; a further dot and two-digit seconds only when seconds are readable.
2.37
